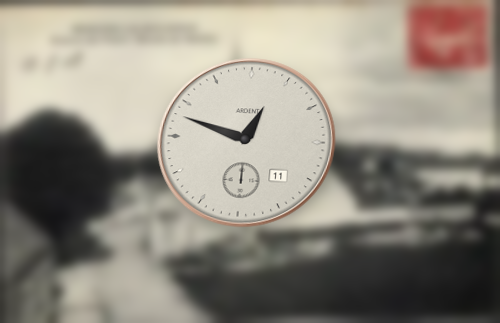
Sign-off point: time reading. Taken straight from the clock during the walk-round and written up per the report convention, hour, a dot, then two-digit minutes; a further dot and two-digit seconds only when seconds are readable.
12.48
